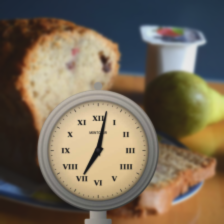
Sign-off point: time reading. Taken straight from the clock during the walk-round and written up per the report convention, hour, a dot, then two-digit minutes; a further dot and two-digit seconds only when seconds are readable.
7.02
